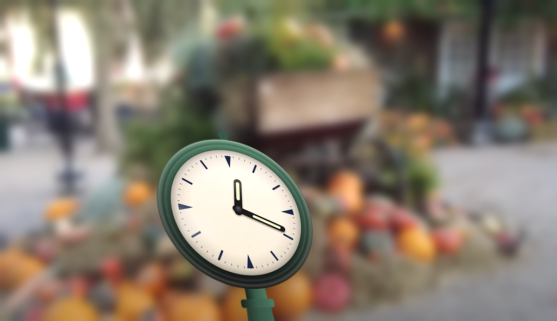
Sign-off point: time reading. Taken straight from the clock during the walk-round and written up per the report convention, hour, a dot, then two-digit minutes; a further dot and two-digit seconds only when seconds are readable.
12.19
